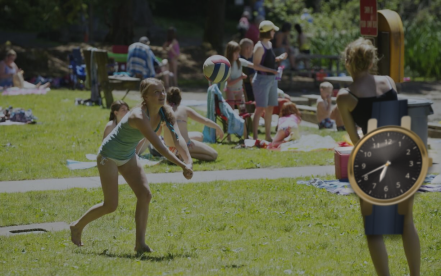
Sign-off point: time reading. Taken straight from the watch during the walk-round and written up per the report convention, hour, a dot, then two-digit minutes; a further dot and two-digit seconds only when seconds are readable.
6.41
